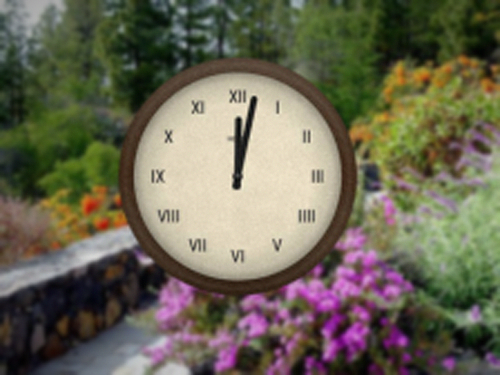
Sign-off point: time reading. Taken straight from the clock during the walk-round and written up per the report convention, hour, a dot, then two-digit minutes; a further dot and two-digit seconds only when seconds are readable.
12.02
